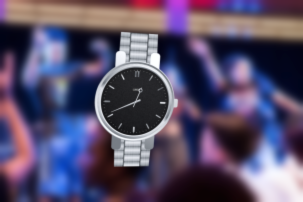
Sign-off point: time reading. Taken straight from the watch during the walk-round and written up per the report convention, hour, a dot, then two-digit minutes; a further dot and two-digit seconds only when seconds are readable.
12.41
